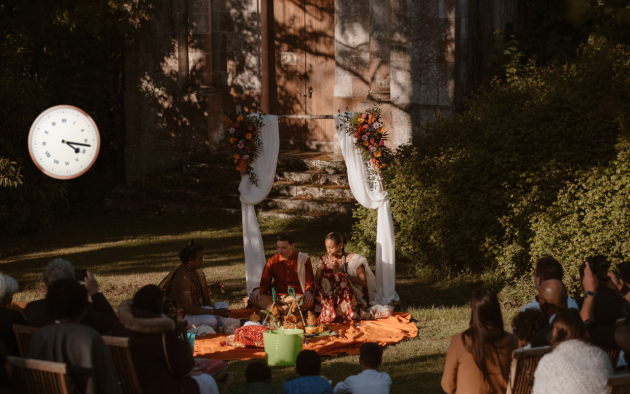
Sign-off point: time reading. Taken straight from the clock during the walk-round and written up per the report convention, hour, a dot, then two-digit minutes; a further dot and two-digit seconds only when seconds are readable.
4.17
